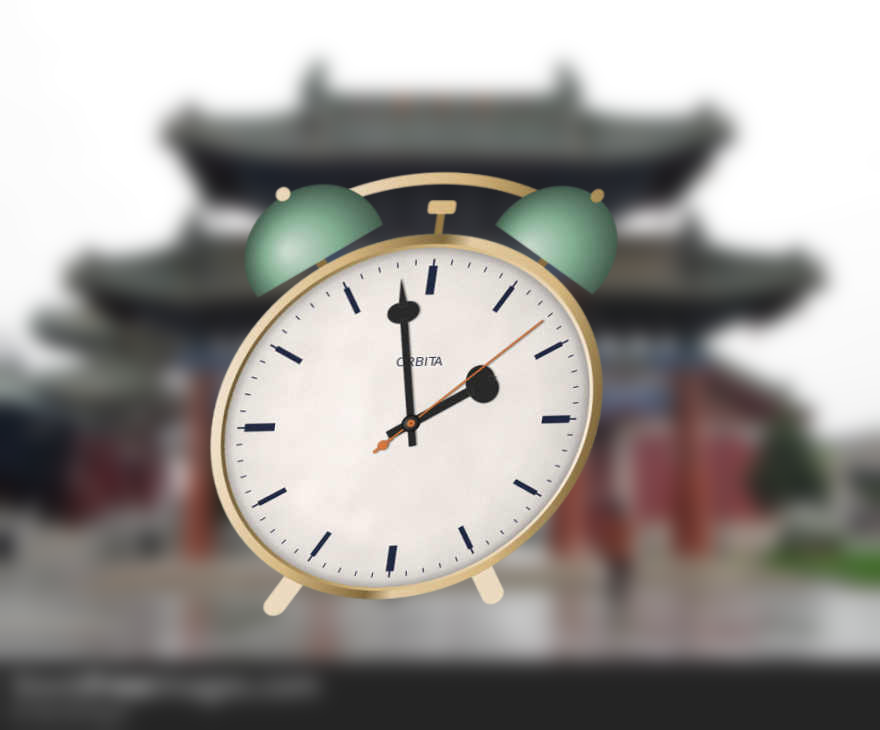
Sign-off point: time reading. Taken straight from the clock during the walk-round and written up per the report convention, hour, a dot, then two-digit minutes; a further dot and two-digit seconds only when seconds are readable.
1.58.08
